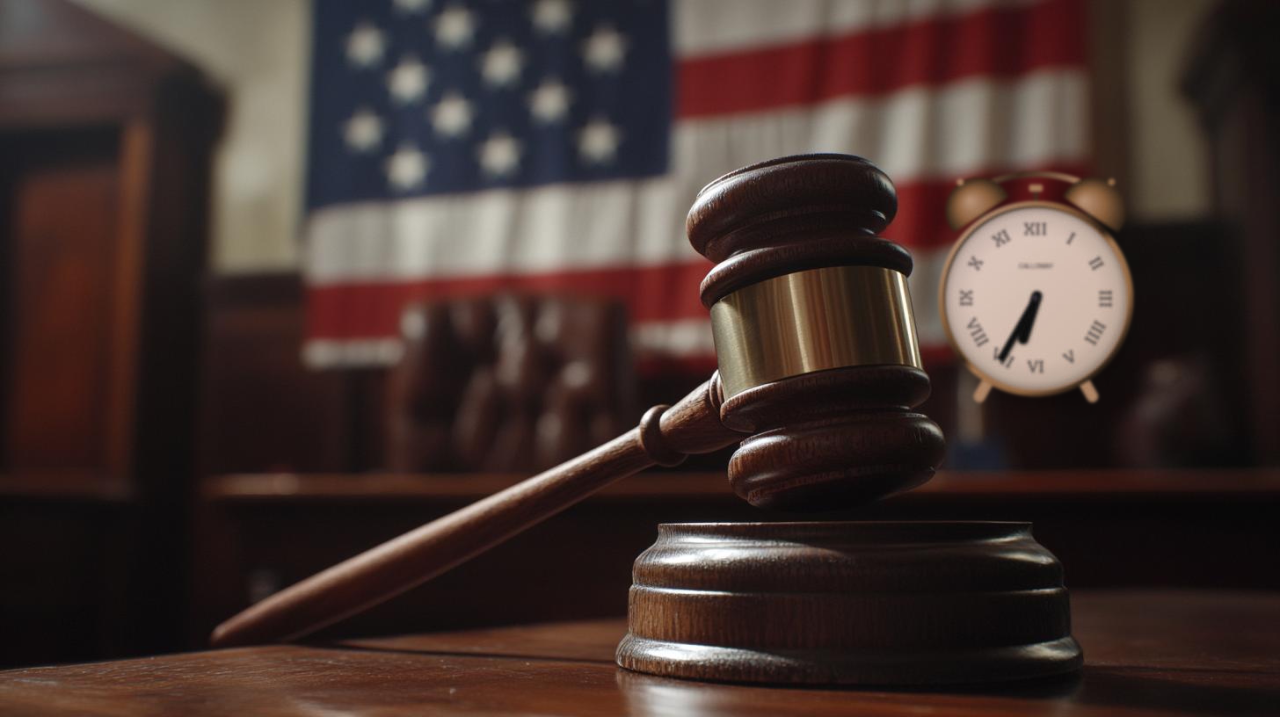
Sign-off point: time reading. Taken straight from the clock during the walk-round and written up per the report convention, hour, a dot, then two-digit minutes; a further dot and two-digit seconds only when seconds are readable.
6.35
